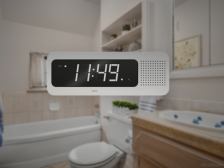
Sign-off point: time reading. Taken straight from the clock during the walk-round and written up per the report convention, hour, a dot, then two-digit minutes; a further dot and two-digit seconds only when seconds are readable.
11.49
